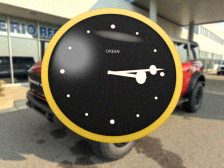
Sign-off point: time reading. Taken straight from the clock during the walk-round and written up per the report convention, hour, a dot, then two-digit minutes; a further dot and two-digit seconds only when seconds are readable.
3.14
